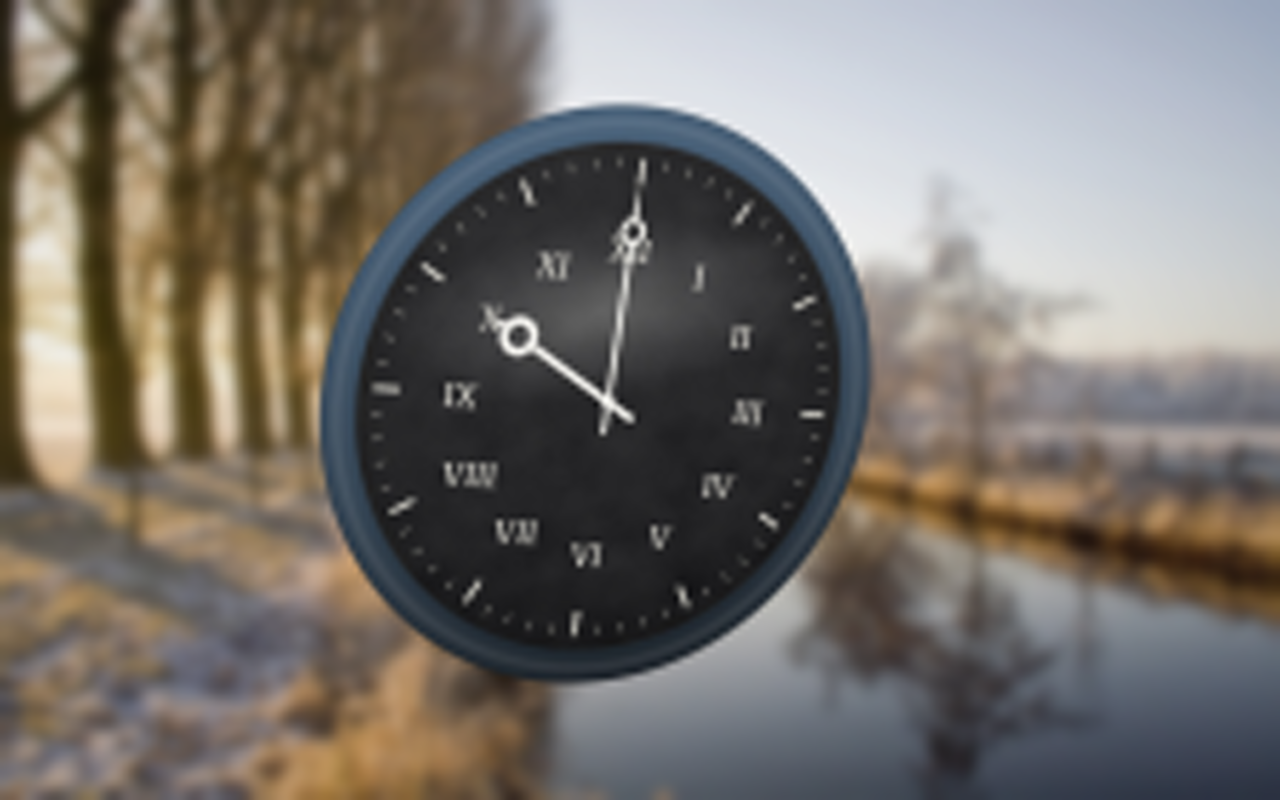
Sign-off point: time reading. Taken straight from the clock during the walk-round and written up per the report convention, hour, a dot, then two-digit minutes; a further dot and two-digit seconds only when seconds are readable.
10.00
